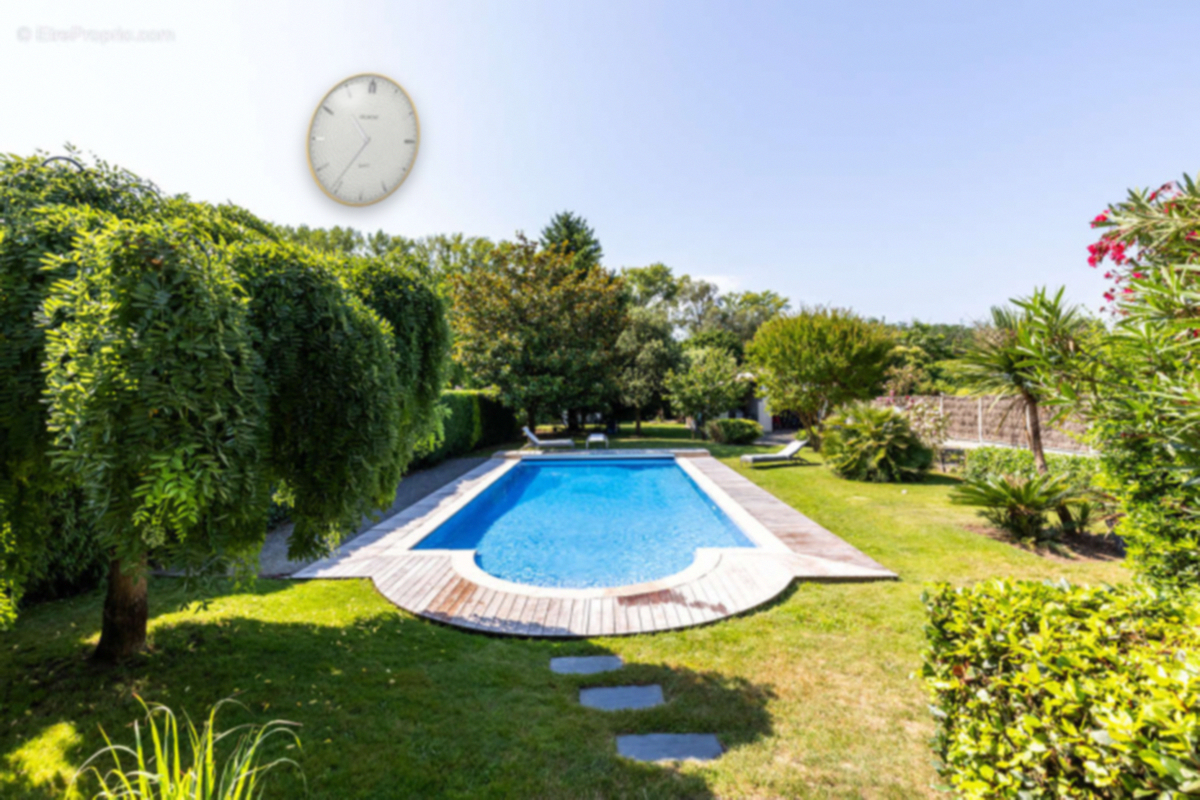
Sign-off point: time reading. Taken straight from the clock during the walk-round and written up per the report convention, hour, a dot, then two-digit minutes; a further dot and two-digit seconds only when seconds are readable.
10.36
